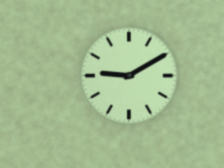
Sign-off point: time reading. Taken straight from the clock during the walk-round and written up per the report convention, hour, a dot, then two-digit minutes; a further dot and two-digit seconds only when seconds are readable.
9.10
